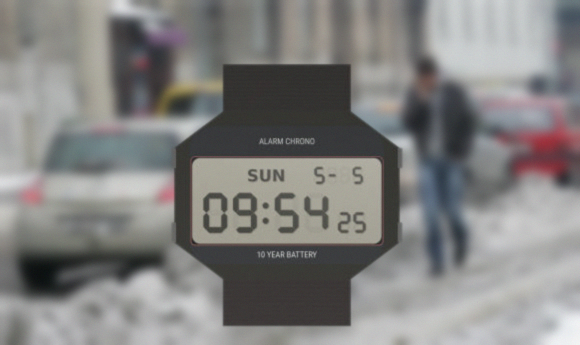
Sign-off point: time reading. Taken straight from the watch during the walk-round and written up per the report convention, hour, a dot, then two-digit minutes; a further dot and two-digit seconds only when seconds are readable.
9.54.25
